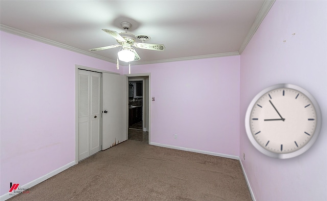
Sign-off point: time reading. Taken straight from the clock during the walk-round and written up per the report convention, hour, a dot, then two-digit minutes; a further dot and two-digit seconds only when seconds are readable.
8.54
